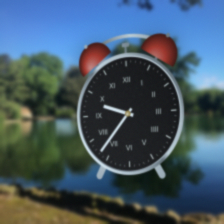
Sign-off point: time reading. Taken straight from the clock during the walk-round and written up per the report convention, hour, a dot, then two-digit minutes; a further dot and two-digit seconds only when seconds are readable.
9.37
